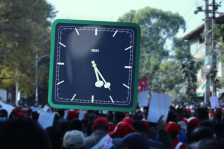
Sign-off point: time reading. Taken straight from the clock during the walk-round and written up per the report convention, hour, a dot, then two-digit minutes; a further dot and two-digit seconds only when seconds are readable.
5.24
